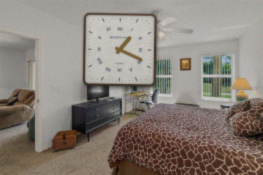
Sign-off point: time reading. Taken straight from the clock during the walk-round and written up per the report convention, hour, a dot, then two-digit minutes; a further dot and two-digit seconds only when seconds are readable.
1.19
